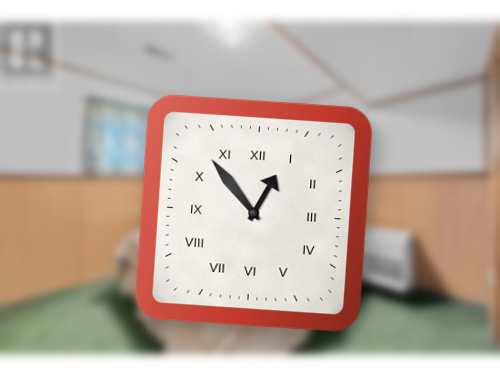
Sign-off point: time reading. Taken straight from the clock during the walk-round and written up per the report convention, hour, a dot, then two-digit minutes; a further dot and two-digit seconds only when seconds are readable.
12.53
